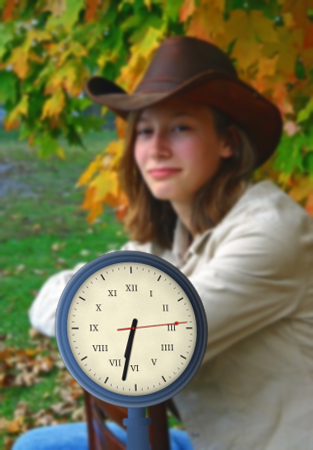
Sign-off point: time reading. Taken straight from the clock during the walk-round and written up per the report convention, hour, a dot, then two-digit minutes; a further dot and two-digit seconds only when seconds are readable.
6.32.14
